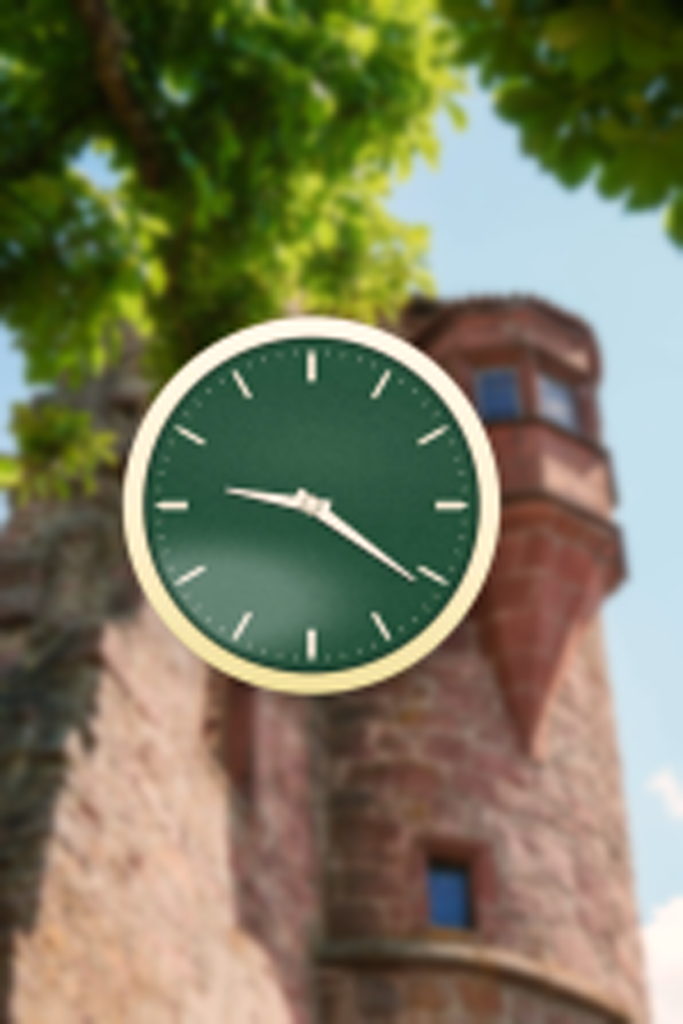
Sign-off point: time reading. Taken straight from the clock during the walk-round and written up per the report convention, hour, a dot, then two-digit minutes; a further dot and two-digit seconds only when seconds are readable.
9.21
